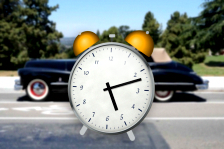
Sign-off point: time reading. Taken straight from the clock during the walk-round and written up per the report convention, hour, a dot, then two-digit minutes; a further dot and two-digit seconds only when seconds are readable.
5.12
